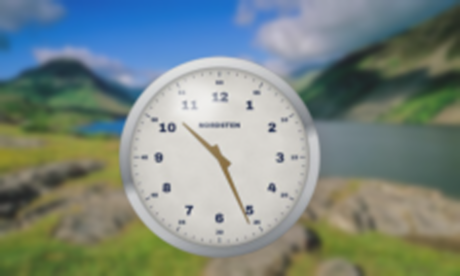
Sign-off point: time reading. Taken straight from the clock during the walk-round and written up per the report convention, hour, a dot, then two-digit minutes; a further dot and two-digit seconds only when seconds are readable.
10.26
